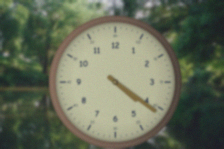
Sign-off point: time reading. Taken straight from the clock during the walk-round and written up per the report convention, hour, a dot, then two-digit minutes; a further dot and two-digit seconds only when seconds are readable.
4.21
